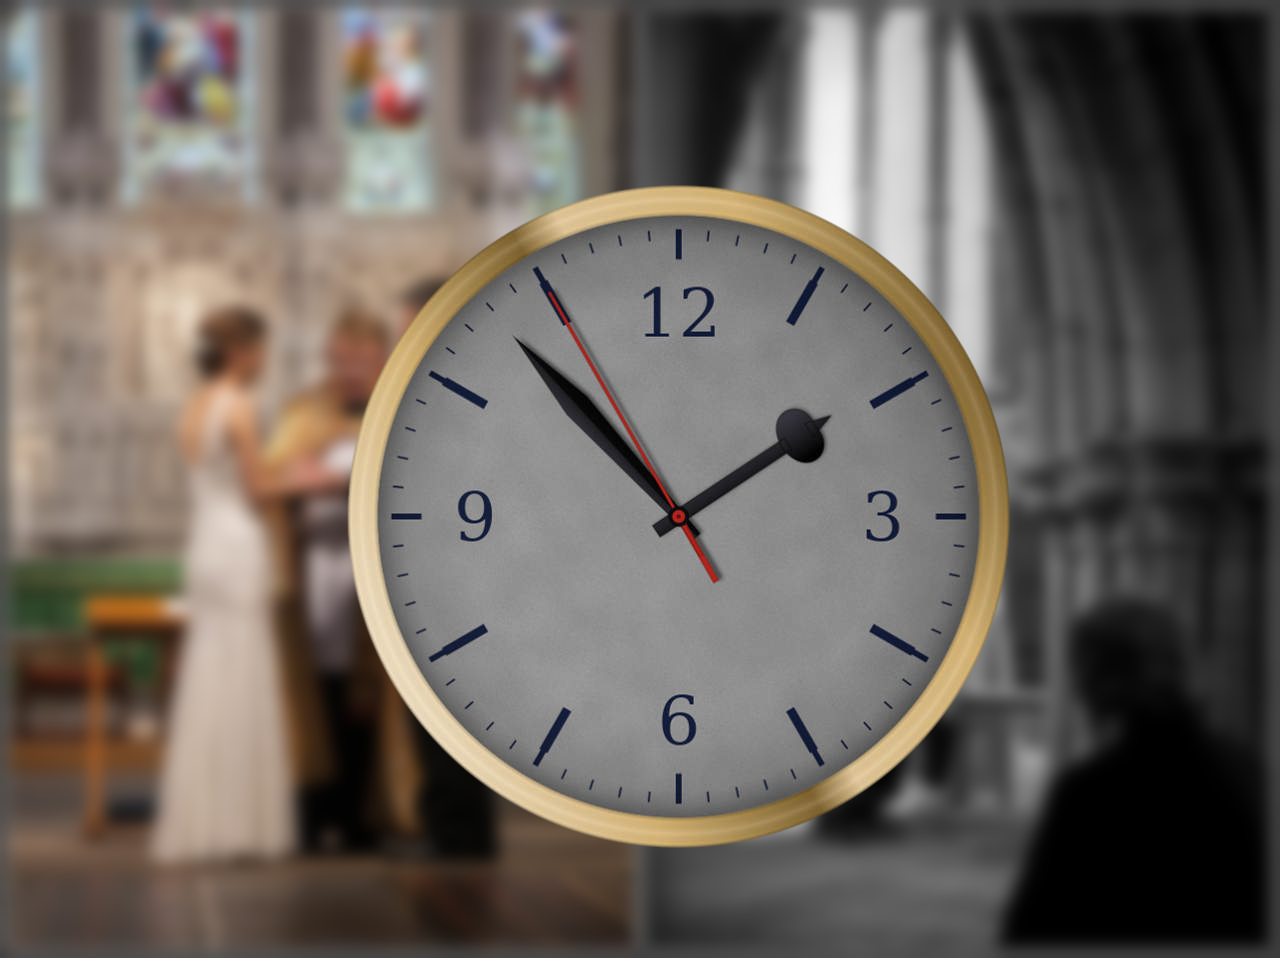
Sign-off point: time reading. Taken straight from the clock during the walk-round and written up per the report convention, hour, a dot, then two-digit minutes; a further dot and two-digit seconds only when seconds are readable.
1.52.55
